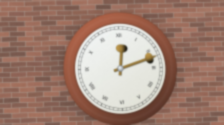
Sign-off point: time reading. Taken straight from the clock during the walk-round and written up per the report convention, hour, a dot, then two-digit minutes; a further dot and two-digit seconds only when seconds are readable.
12.12
